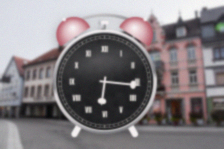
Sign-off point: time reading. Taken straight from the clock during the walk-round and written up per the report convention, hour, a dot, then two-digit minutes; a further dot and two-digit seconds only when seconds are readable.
6.16
